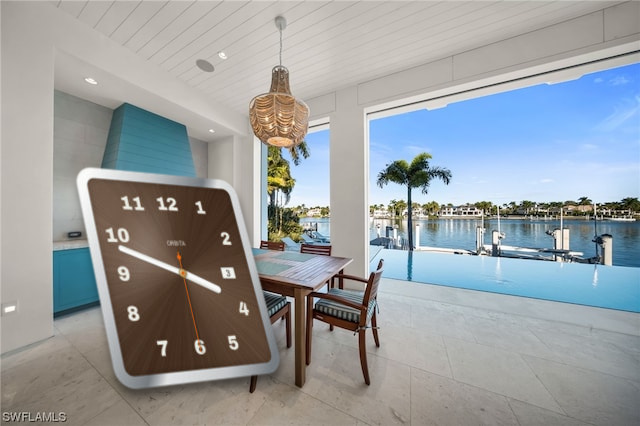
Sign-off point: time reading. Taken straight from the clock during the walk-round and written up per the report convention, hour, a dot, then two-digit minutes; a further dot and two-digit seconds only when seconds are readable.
3.48.30
